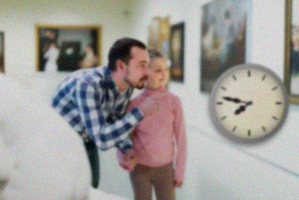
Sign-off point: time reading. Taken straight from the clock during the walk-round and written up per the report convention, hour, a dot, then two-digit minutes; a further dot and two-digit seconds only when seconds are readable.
7.47
